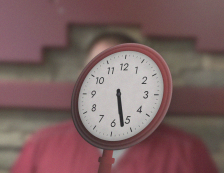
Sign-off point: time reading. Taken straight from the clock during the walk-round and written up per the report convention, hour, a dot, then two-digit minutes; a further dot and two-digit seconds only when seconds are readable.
5.27
